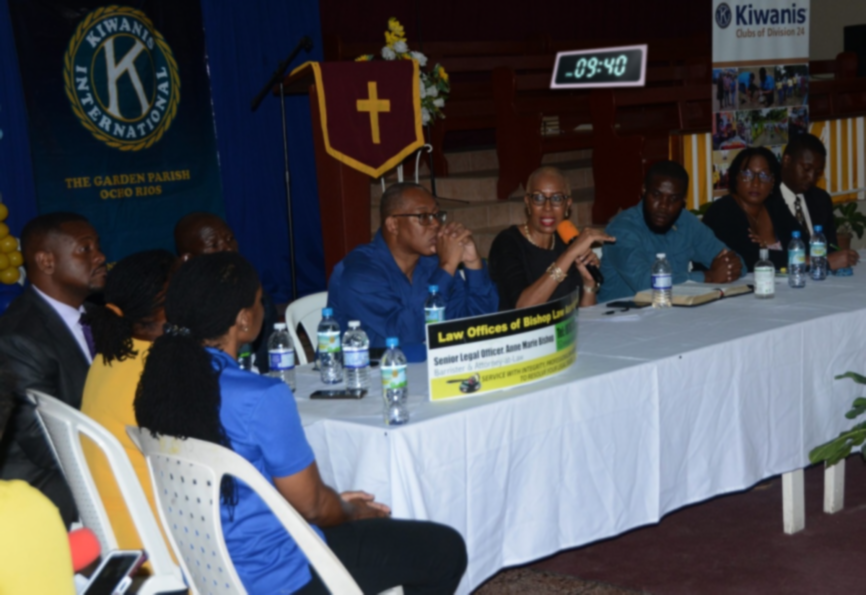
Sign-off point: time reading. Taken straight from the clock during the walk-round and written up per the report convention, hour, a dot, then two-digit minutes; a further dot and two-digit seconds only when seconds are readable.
9.40
